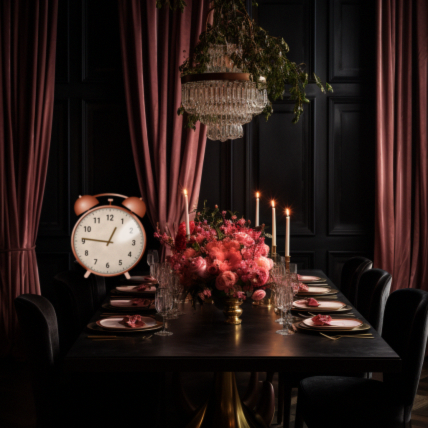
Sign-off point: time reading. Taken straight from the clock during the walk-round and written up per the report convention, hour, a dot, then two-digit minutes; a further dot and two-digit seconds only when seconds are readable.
12.46
